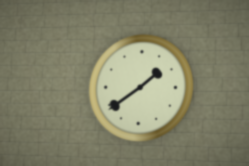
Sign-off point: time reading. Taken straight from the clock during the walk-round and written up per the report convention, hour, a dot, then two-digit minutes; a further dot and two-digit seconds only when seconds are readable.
1.39
